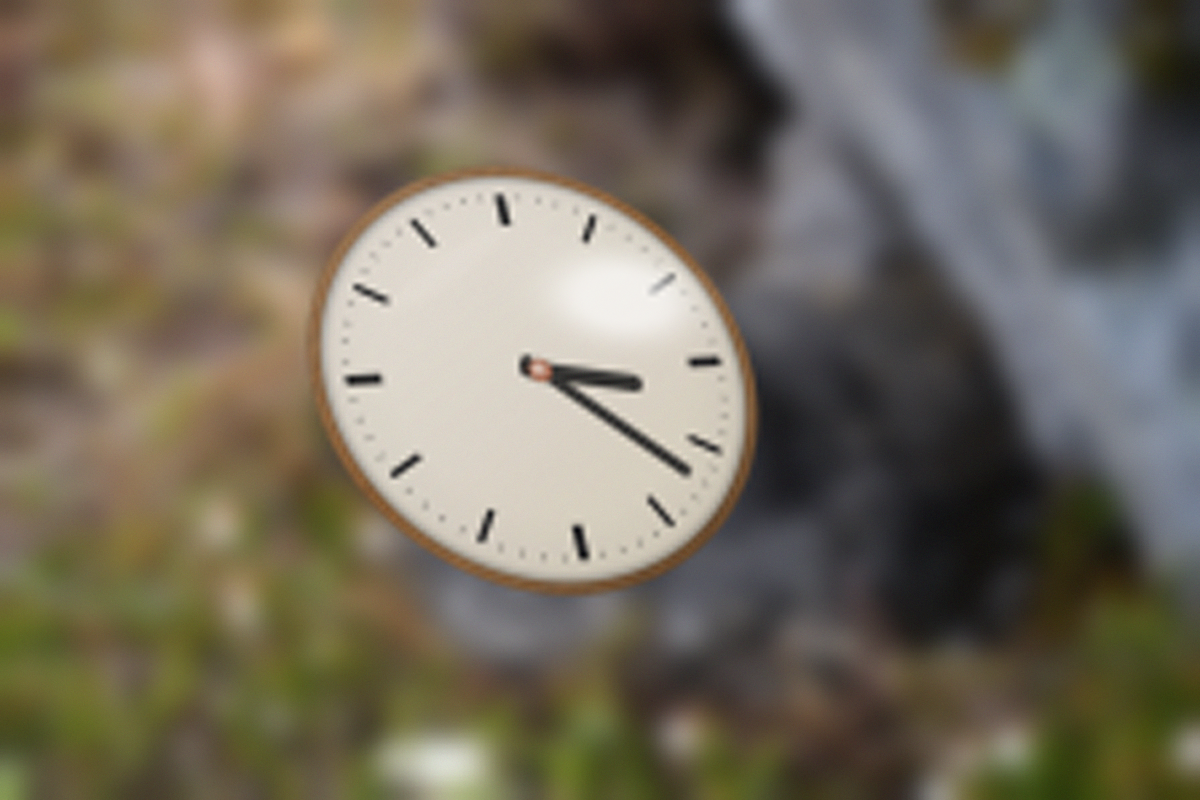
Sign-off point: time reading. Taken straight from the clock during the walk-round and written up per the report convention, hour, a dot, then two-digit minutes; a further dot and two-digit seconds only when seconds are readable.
3.22
